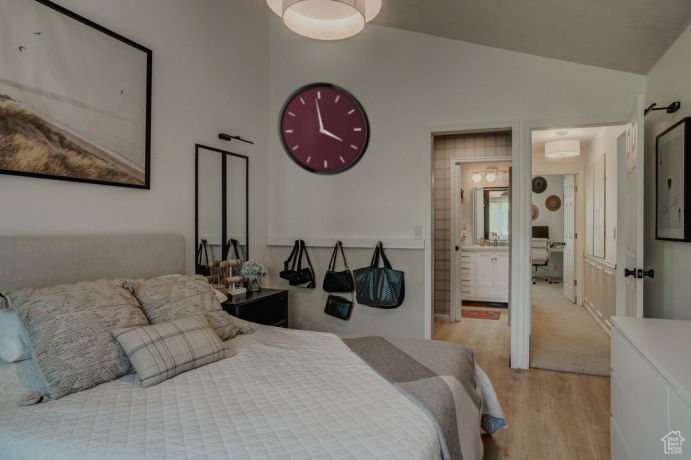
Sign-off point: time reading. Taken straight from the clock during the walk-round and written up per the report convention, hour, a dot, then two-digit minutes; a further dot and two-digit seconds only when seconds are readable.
3.59
